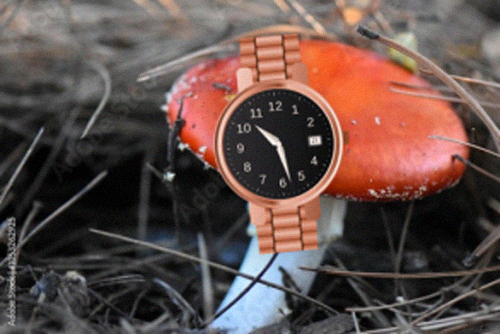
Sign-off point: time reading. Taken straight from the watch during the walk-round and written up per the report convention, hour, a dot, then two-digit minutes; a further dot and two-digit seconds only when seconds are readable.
10.28
